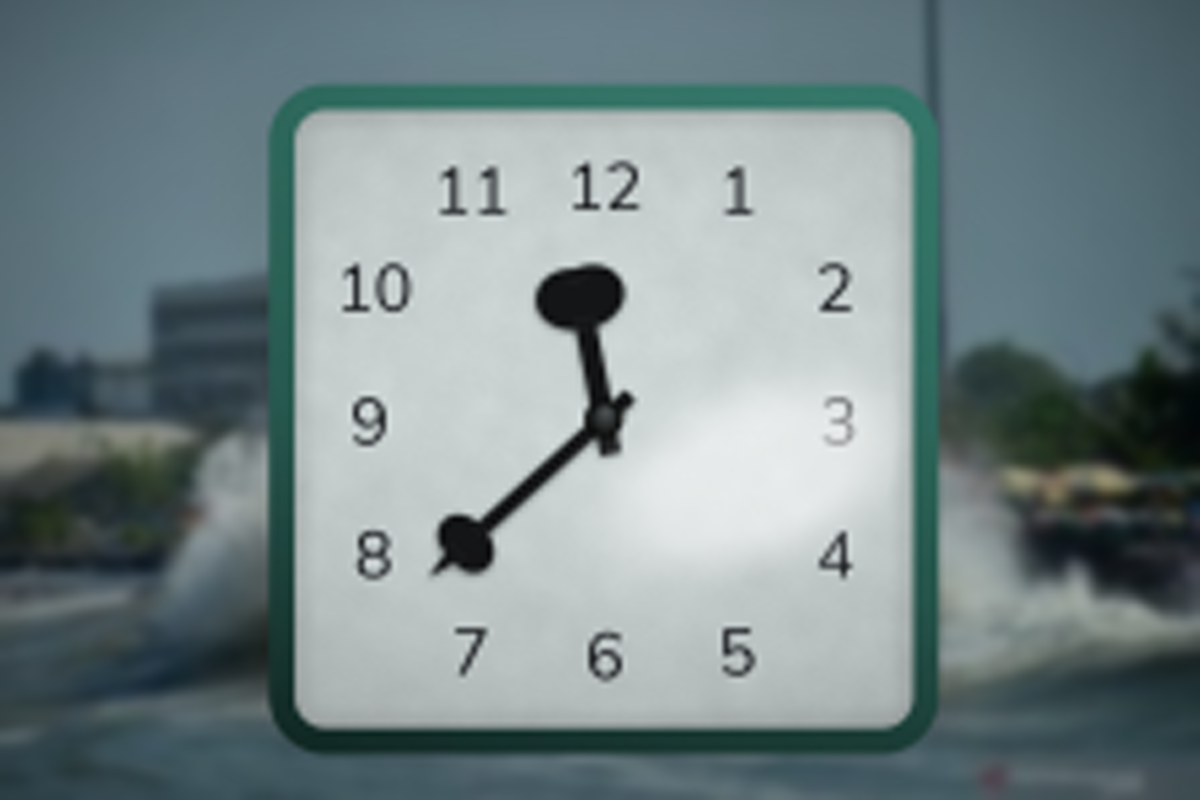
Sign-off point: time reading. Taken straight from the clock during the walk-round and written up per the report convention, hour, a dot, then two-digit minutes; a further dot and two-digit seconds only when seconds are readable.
11.38
